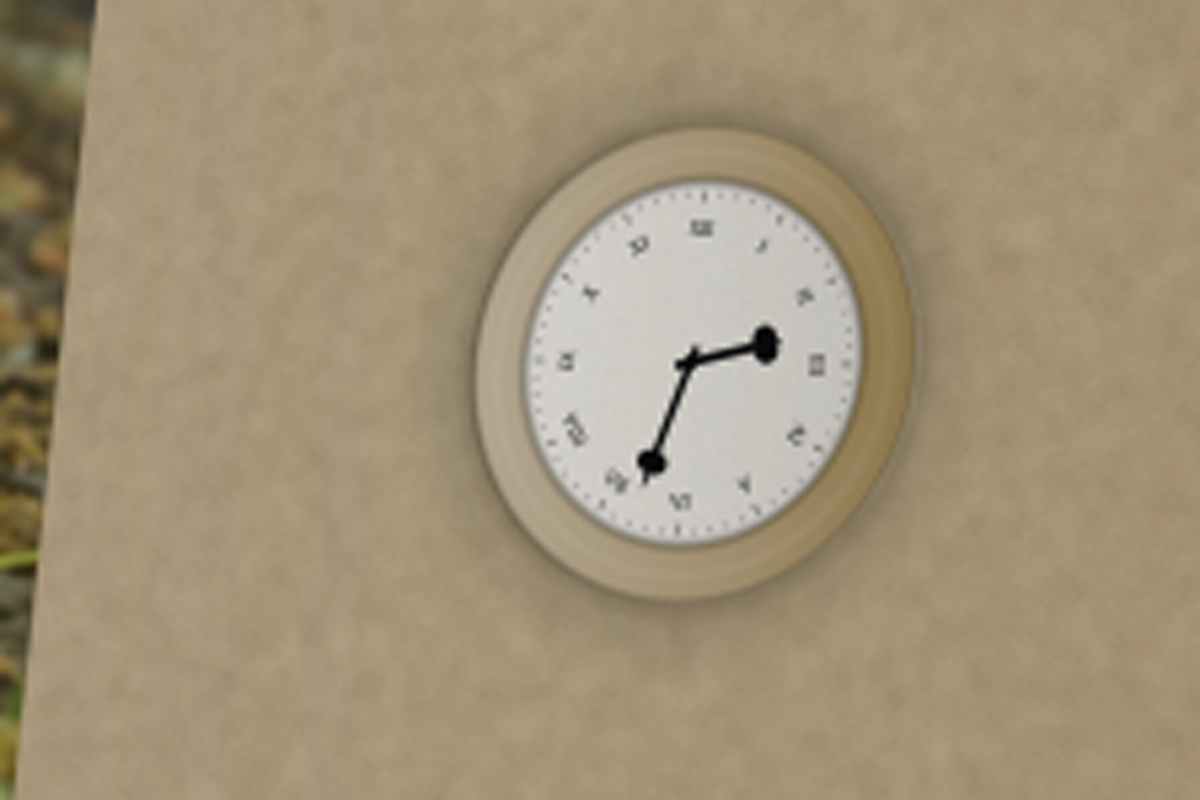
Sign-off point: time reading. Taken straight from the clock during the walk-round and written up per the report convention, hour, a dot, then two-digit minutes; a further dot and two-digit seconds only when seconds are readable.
2.33
